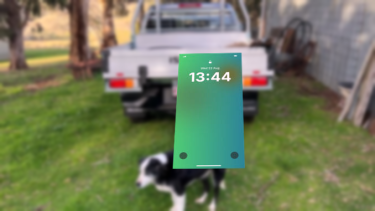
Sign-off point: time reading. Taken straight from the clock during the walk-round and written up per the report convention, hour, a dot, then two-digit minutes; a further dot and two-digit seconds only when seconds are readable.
13.44
